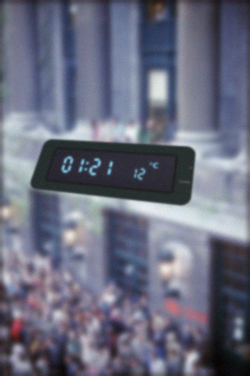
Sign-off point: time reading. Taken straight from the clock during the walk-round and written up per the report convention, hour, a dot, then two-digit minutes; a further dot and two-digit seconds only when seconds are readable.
1.21
